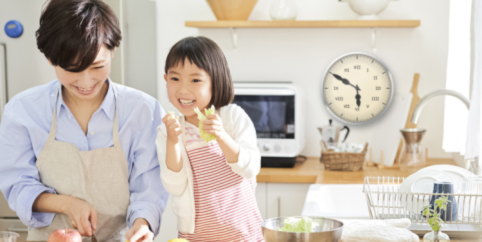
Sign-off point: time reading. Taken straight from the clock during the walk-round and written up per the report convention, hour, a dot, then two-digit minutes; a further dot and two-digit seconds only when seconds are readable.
5.50
